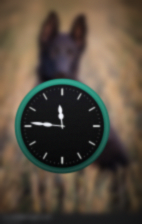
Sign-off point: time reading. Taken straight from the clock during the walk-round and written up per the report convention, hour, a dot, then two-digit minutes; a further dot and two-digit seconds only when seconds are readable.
11.46
